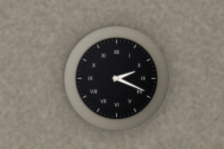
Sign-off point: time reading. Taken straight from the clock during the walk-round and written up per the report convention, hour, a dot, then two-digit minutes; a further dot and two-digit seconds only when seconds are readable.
2.19
